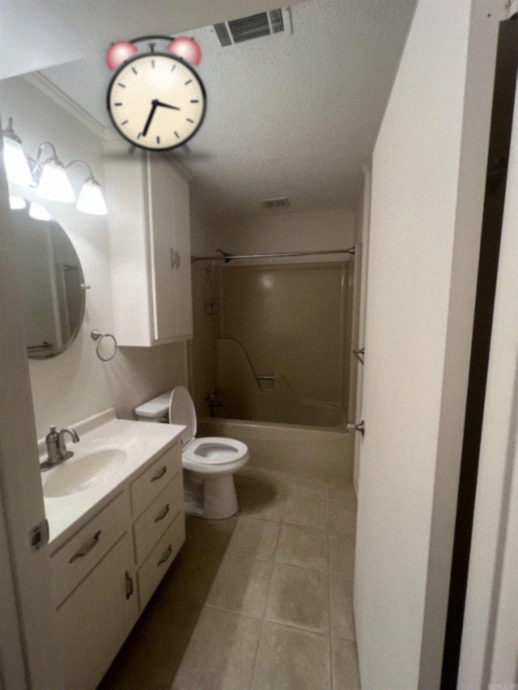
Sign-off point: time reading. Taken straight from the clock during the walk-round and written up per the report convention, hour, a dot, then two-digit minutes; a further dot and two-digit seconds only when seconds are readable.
3.34
